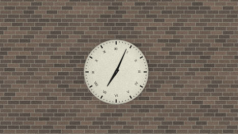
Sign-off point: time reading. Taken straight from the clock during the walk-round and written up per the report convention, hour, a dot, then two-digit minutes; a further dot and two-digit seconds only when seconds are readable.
7.04
